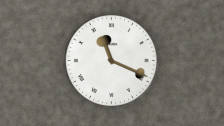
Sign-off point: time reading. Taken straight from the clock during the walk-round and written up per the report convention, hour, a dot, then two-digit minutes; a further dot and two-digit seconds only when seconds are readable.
11.19
